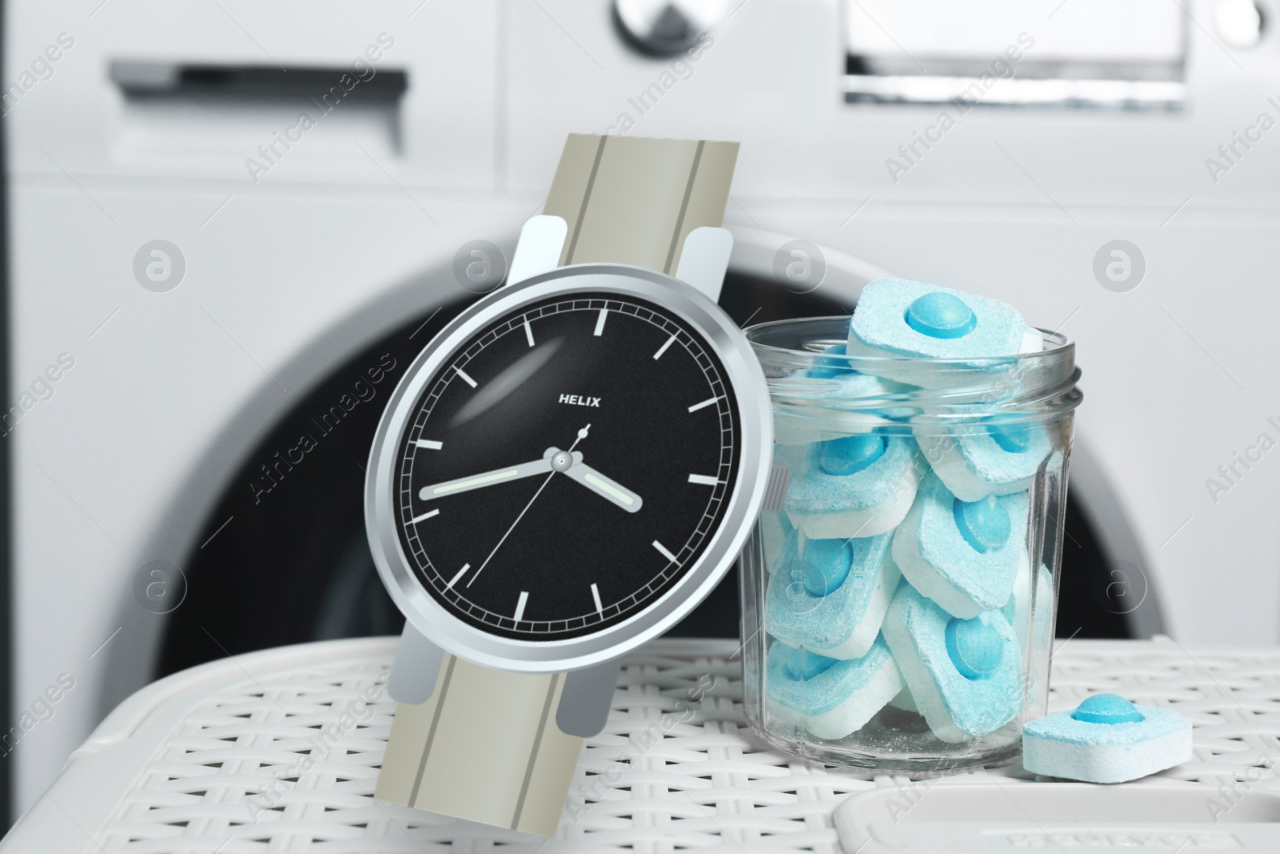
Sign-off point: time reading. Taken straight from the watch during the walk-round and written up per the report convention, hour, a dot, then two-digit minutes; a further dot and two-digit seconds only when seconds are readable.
3.41.34
